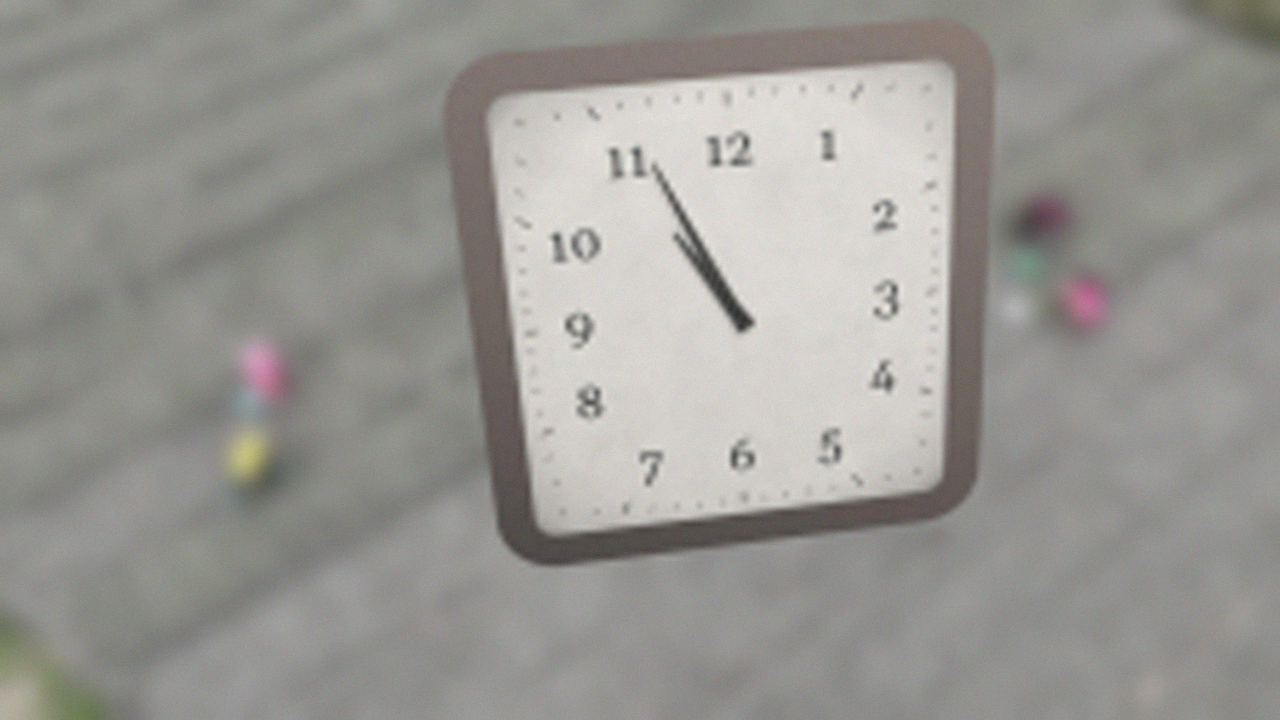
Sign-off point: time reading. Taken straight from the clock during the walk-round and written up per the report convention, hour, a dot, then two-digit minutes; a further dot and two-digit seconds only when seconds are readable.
10.56
